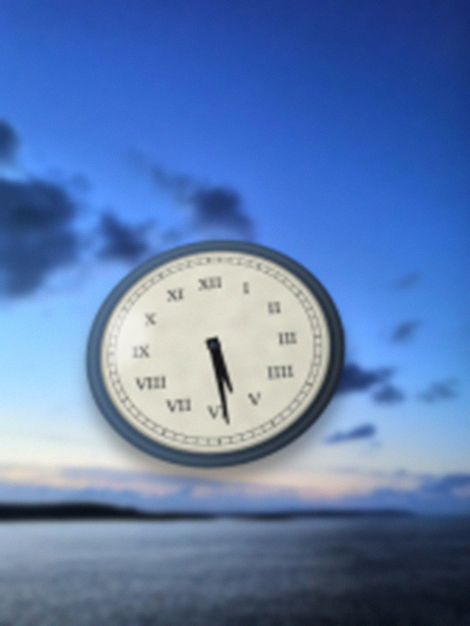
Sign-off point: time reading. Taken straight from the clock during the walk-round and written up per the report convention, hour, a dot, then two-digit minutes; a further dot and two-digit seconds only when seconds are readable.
5.29
